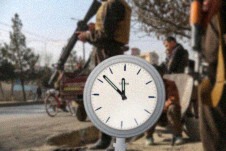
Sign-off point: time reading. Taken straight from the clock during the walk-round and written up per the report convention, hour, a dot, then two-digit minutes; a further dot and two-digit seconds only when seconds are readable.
11.52
